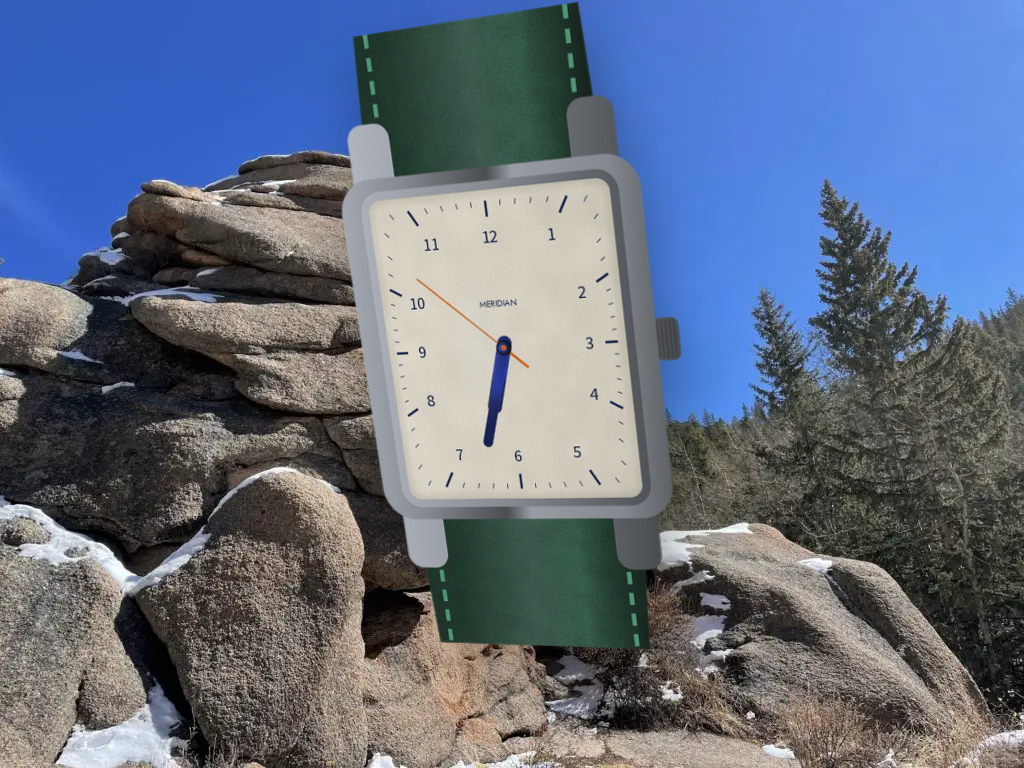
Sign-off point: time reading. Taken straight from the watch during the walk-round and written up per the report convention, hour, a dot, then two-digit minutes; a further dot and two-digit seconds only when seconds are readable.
6.32.52
